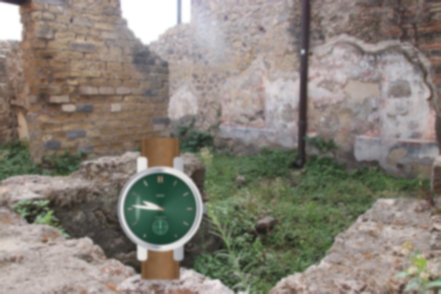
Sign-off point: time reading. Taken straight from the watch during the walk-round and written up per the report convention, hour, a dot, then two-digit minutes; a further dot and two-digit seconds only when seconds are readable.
9.46
